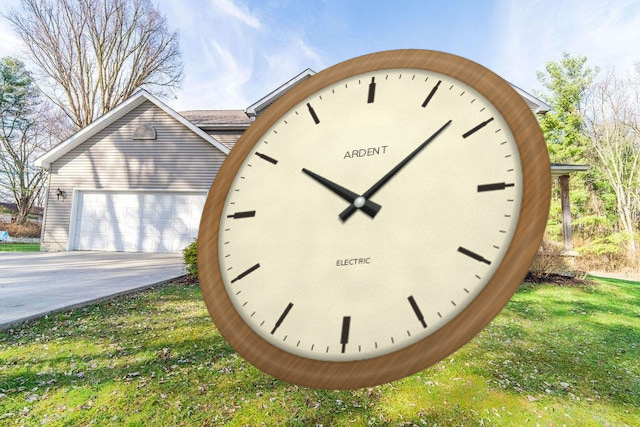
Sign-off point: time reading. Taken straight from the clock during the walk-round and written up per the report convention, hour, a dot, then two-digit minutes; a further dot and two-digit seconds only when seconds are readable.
10.08
